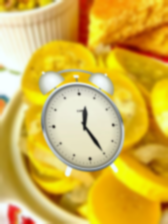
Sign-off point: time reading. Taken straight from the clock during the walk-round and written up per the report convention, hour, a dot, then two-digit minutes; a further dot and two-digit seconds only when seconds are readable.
12.25
